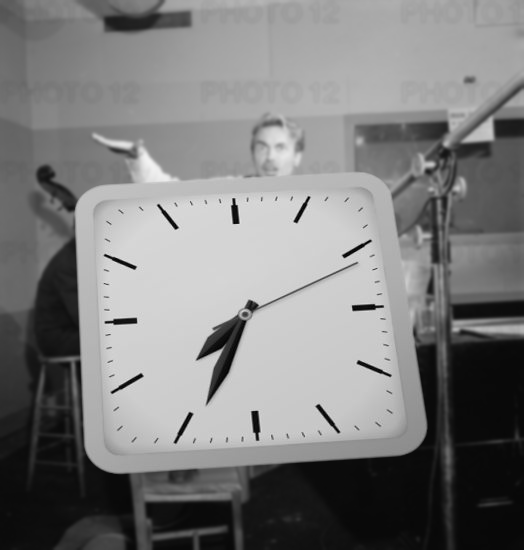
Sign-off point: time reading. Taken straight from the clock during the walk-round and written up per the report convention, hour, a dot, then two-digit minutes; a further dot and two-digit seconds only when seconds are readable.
7.34.11
